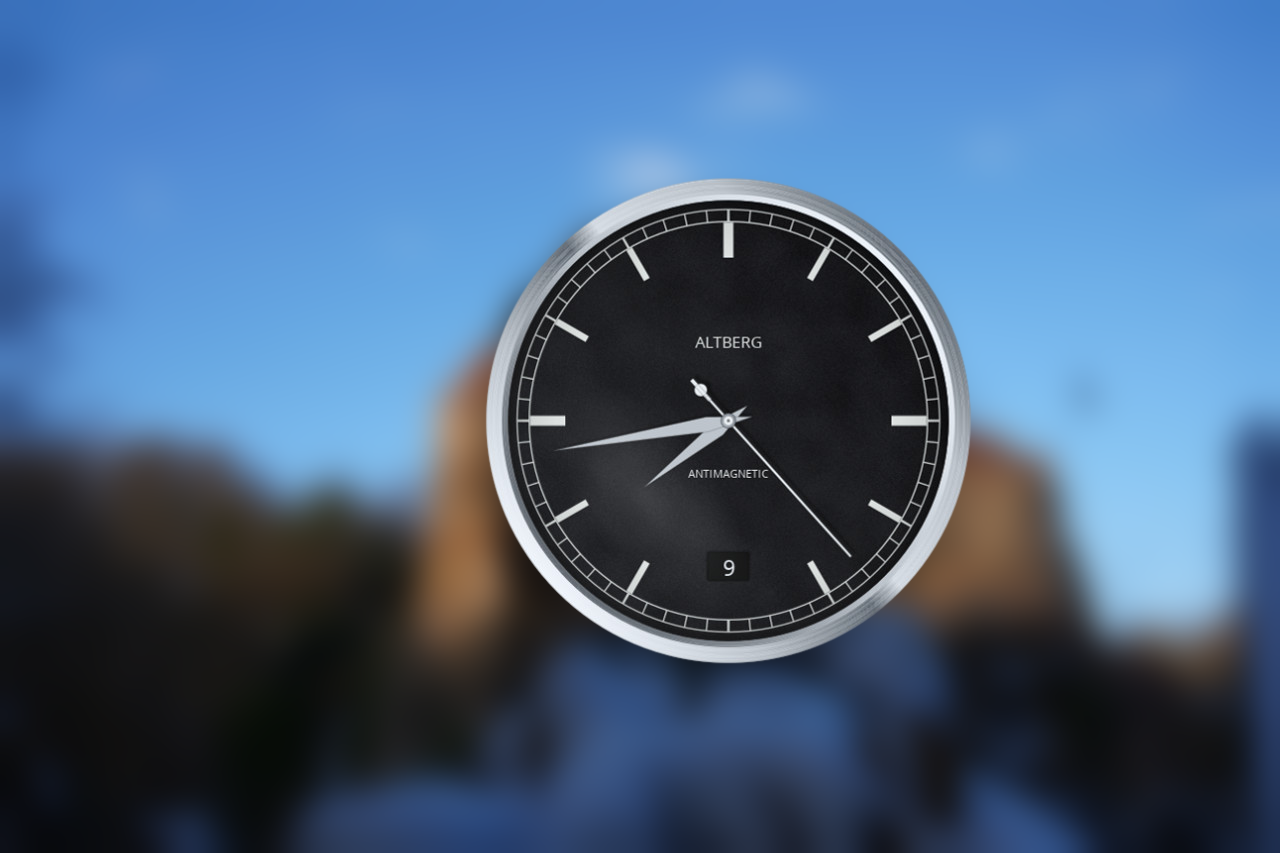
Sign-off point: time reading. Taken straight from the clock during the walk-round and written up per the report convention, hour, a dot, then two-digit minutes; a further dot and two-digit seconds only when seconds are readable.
7.43.23
